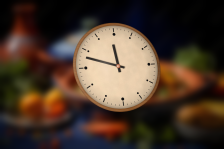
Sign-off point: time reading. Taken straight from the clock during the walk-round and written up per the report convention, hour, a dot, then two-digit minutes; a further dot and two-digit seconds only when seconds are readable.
11.48
